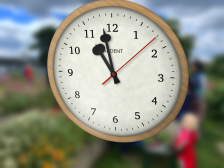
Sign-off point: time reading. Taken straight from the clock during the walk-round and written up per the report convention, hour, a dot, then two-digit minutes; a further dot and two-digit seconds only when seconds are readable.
10.58.08
